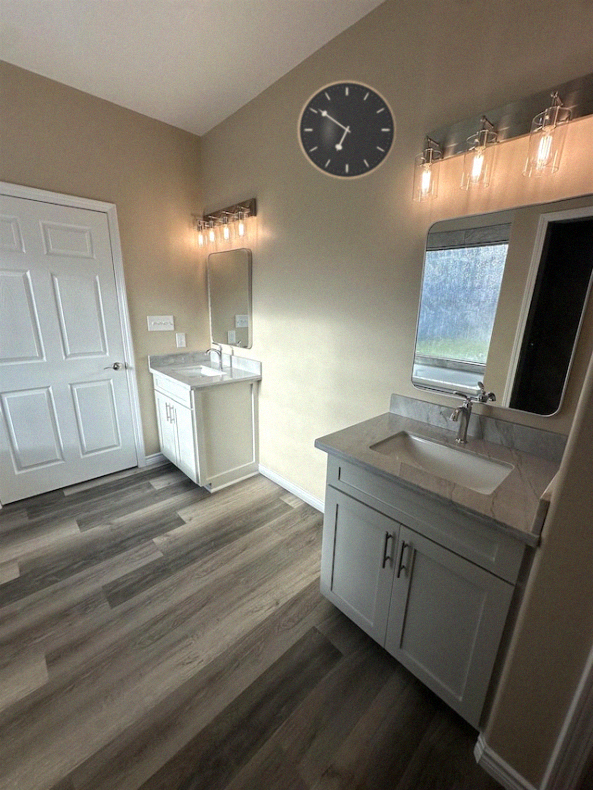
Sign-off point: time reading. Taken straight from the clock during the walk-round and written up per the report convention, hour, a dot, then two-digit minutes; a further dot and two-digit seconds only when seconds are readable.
6.51
